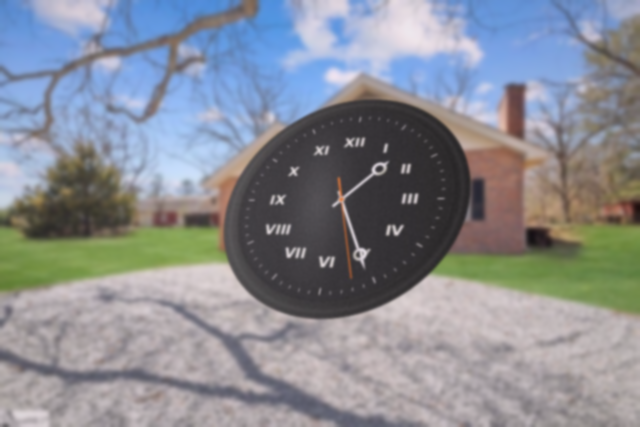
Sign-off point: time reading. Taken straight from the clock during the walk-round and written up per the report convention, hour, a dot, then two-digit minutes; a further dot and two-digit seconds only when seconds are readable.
1.25.27
